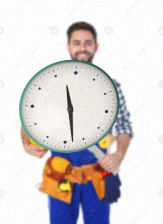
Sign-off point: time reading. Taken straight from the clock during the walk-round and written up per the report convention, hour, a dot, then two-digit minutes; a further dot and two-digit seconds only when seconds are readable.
11.28
